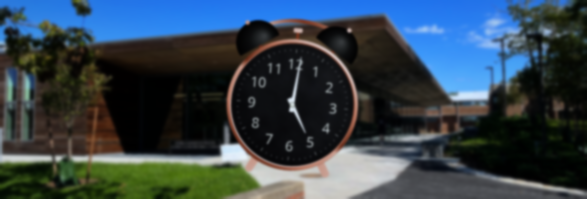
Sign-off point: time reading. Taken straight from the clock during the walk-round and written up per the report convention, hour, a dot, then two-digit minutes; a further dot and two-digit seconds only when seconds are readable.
5.01
